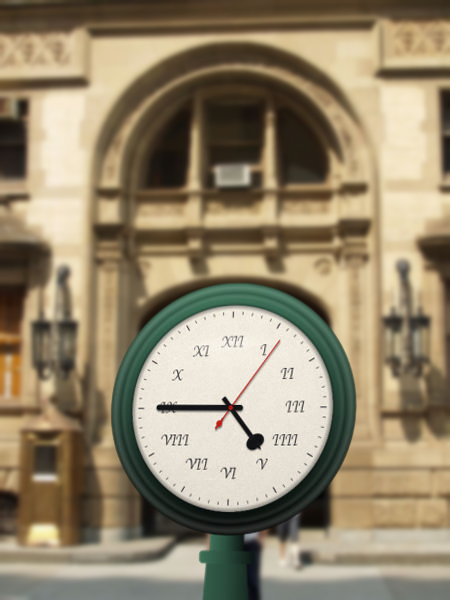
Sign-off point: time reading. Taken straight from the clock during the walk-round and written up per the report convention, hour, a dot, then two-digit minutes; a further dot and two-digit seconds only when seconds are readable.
4.45.06
